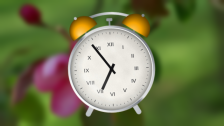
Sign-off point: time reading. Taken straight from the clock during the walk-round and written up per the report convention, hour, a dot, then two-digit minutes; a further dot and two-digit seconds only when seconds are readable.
6.54
